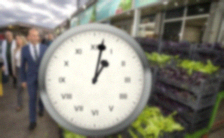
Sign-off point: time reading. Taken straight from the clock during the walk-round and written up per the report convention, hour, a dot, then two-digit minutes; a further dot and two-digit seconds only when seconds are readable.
1.02
